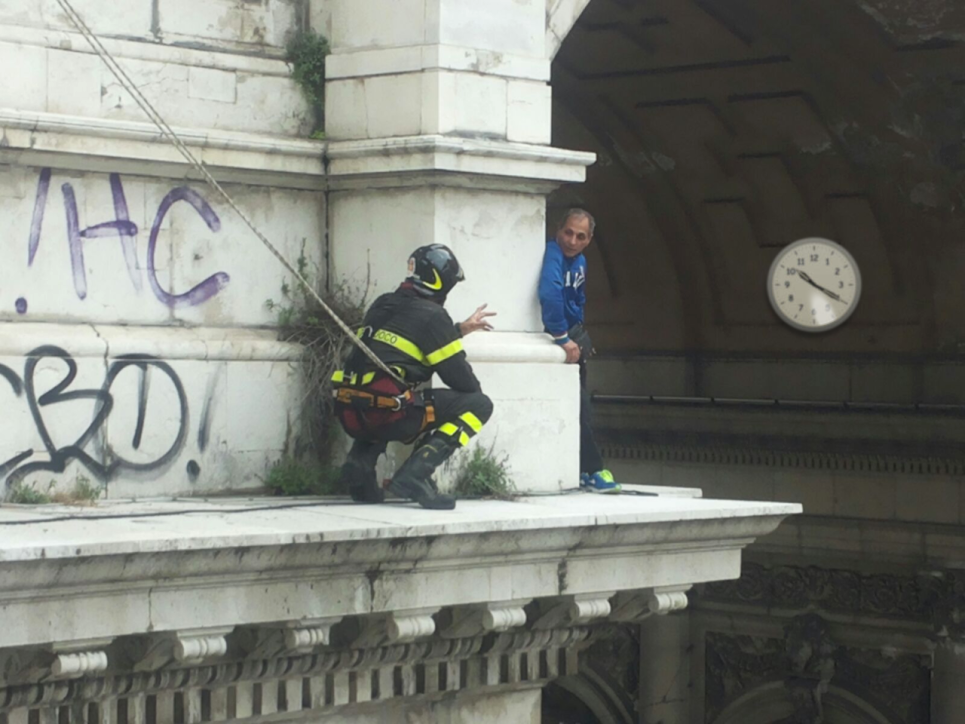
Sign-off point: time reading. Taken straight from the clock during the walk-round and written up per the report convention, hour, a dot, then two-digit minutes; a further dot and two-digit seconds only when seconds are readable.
10.20
